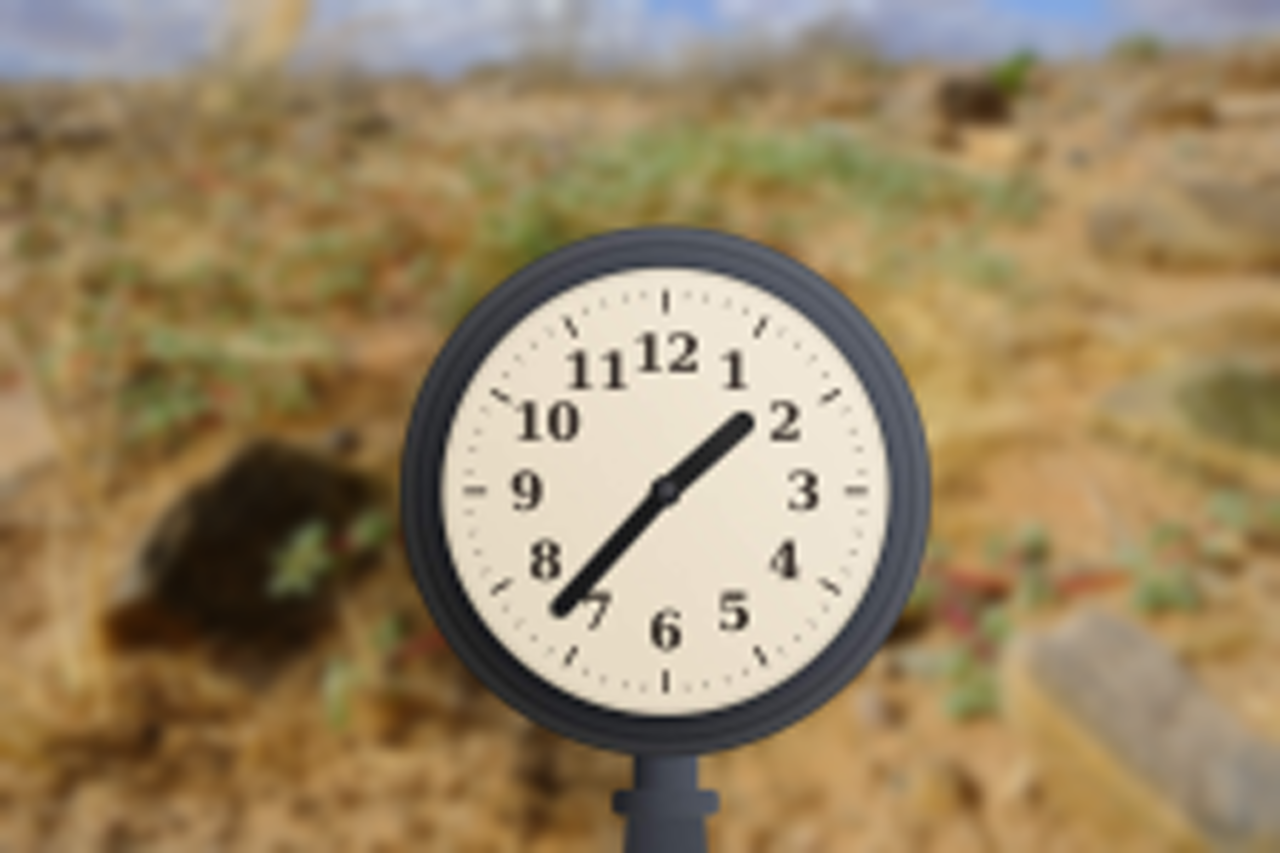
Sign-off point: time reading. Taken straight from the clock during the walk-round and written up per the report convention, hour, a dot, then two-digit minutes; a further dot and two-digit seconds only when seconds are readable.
1.37
